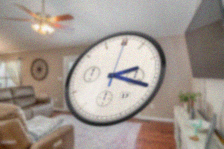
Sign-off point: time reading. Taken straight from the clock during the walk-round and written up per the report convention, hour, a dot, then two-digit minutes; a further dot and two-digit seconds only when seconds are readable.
2.17
